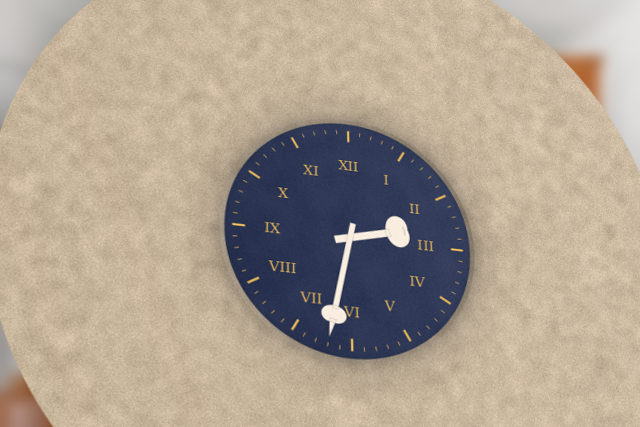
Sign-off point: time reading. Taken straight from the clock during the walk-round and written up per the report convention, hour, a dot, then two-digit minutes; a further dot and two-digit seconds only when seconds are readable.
2.32
